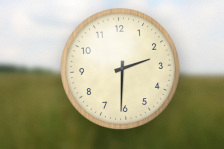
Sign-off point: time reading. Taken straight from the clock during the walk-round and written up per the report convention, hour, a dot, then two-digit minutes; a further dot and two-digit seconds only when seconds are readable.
2.31
